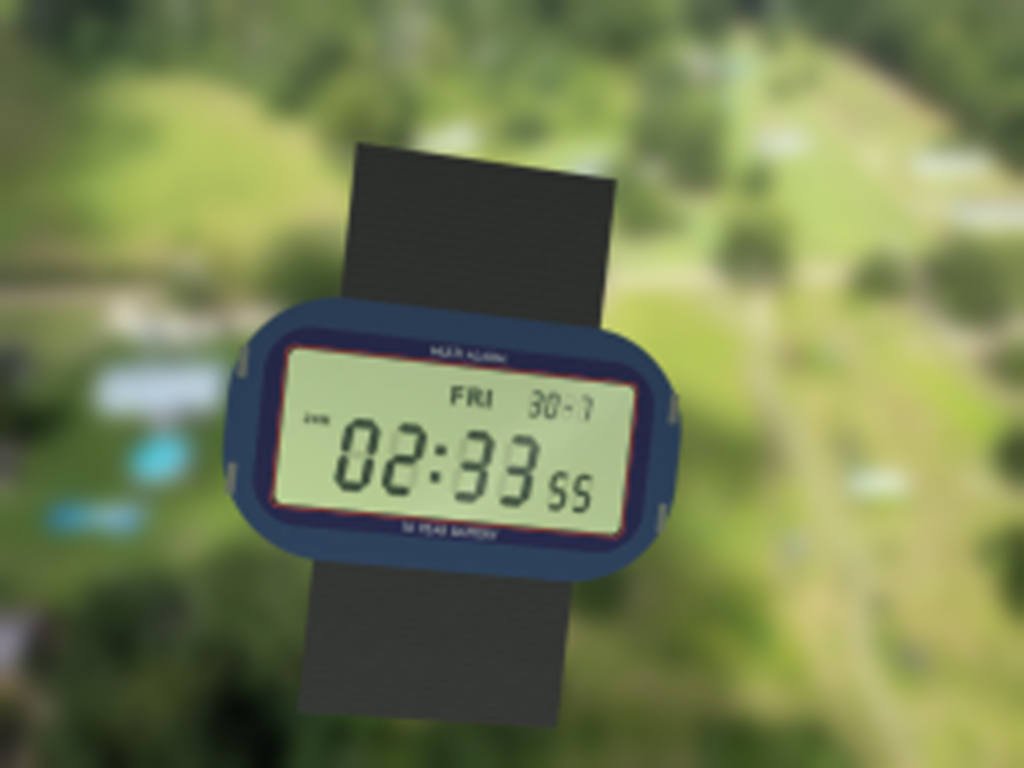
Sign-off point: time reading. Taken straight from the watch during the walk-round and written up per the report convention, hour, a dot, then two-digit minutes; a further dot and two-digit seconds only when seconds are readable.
2.33.55
